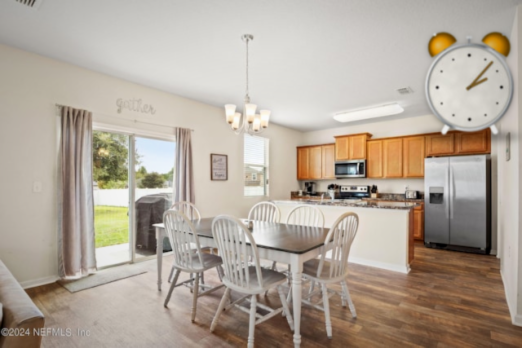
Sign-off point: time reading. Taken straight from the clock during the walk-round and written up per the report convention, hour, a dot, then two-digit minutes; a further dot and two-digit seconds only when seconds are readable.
2.07
